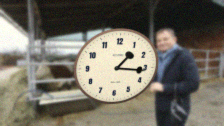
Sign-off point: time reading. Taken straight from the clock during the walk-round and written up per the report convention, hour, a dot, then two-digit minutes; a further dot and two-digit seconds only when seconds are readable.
1.16
